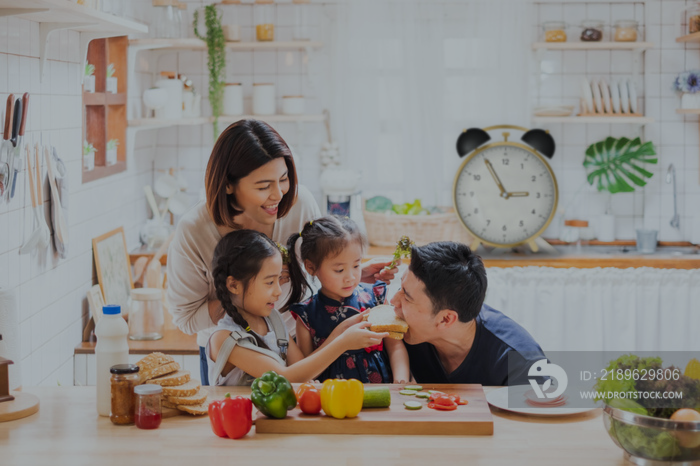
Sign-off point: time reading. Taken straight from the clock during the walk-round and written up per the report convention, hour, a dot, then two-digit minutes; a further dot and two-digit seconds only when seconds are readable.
2.55
